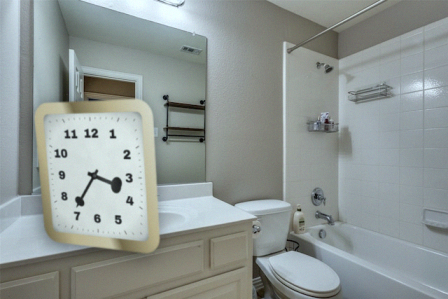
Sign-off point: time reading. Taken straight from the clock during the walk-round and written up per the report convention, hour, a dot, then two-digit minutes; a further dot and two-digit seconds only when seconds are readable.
3.36
